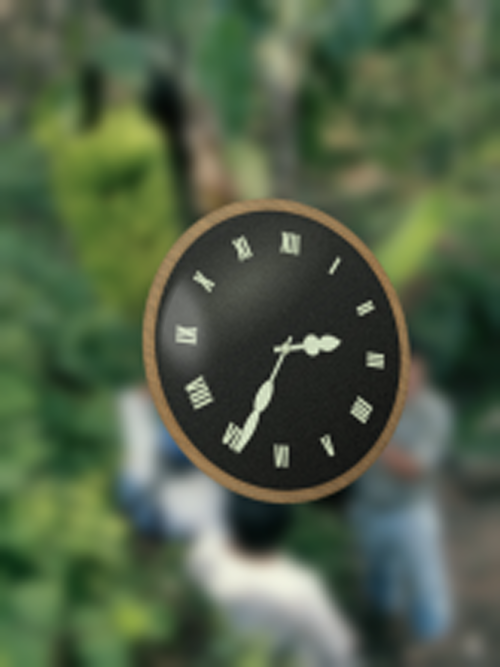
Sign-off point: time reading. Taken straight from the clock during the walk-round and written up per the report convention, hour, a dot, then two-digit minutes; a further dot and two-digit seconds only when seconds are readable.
2.34
